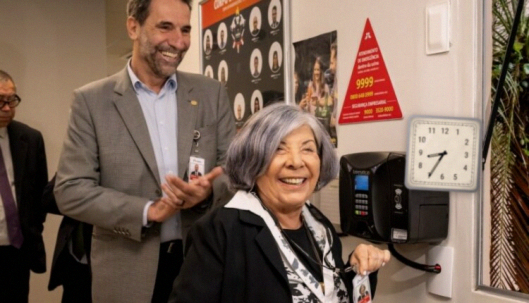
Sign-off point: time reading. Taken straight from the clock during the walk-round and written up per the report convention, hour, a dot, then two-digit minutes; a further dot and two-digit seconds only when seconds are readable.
8.35
